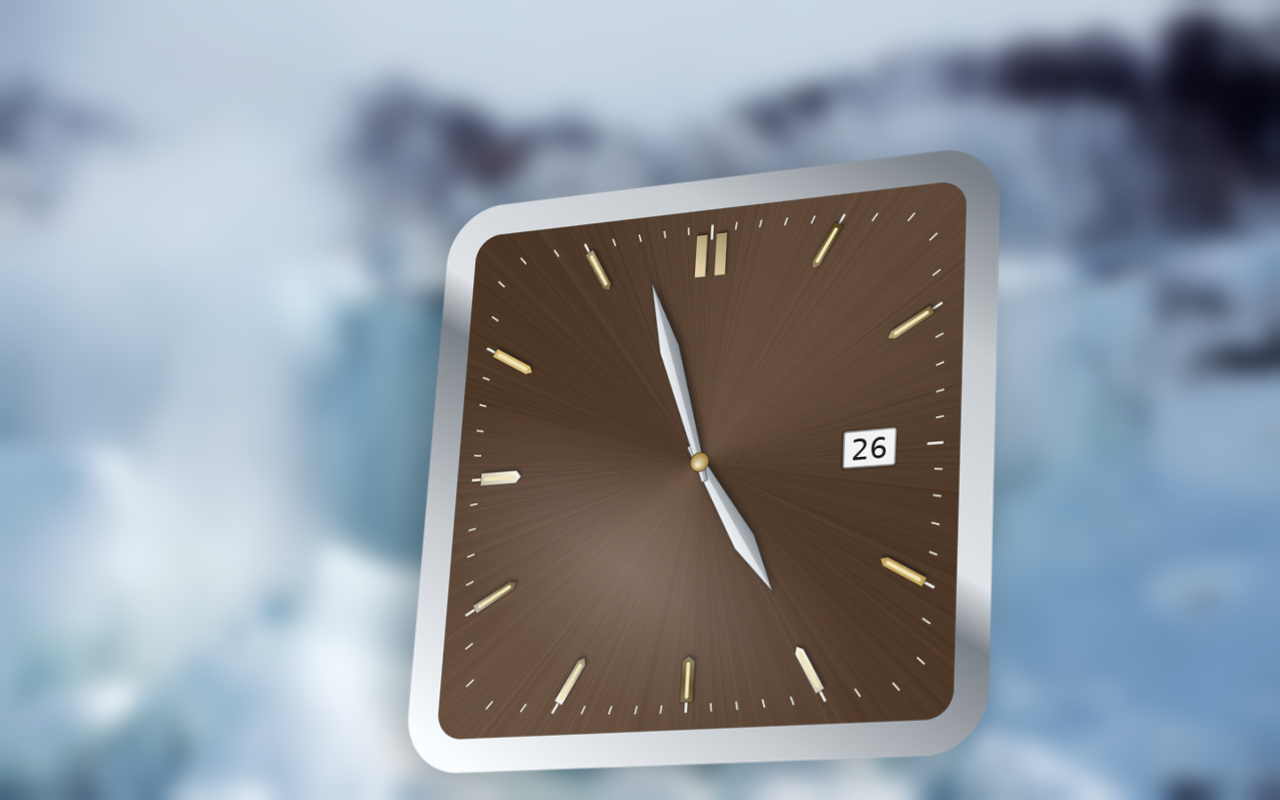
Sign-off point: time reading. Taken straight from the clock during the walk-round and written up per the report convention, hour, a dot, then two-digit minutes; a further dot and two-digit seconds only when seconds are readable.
4.57
